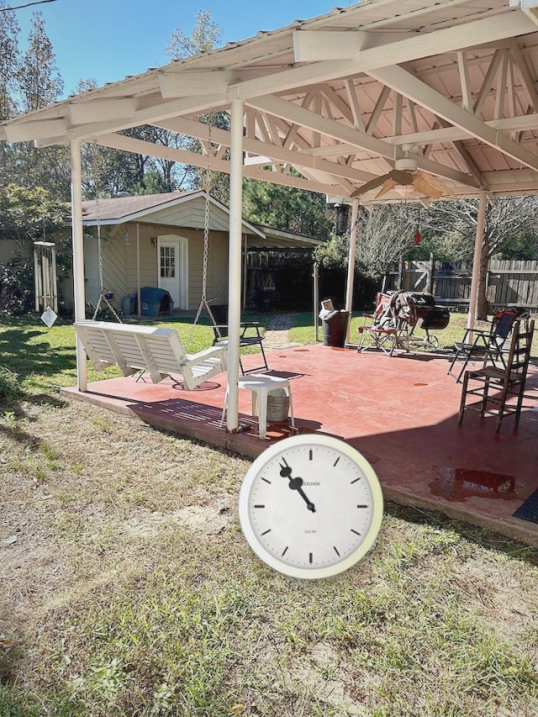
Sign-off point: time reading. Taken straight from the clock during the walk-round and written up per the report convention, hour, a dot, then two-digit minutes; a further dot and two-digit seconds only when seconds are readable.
10.54
